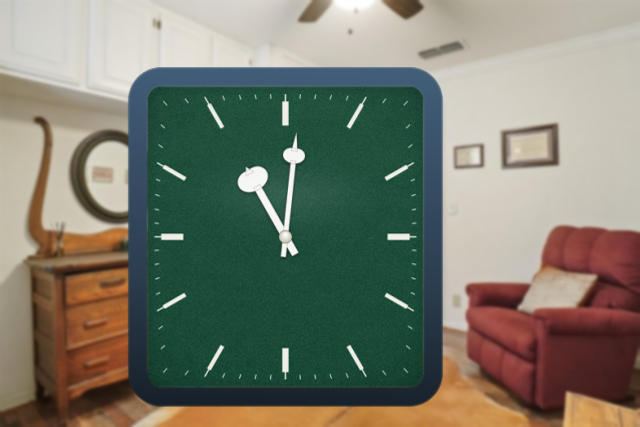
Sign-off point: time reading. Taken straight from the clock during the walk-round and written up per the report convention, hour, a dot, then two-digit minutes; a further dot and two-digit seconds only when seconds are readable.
11.01
